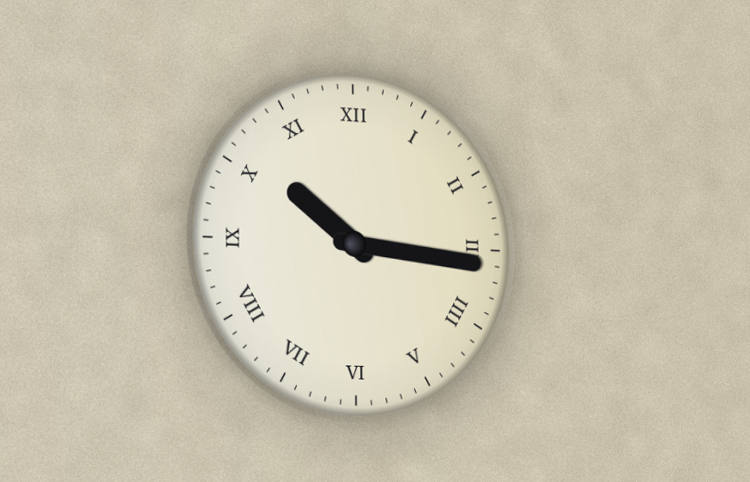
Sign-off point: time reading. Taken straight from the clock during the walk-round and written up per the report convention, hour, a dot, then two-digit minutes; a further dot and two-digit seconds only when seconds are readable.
10.16
